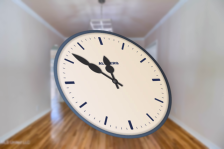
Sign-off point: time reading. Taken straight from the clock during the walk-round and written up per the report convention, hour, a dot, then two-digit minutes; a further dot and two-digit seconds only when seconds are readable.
11.52
